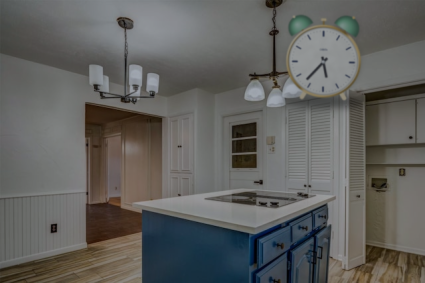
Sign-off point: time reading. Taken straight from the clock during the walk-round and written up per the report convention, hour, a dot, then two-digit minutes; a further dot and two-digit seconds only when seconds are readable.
5.37
